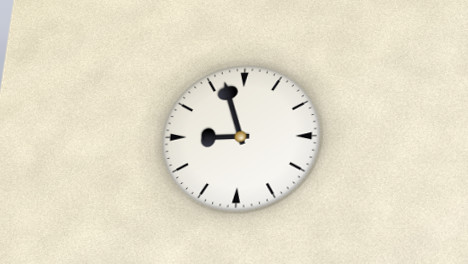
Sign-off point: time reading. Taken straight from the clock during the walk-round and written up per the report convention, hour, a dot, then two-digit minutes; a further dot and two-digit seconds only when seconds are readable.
8.57
